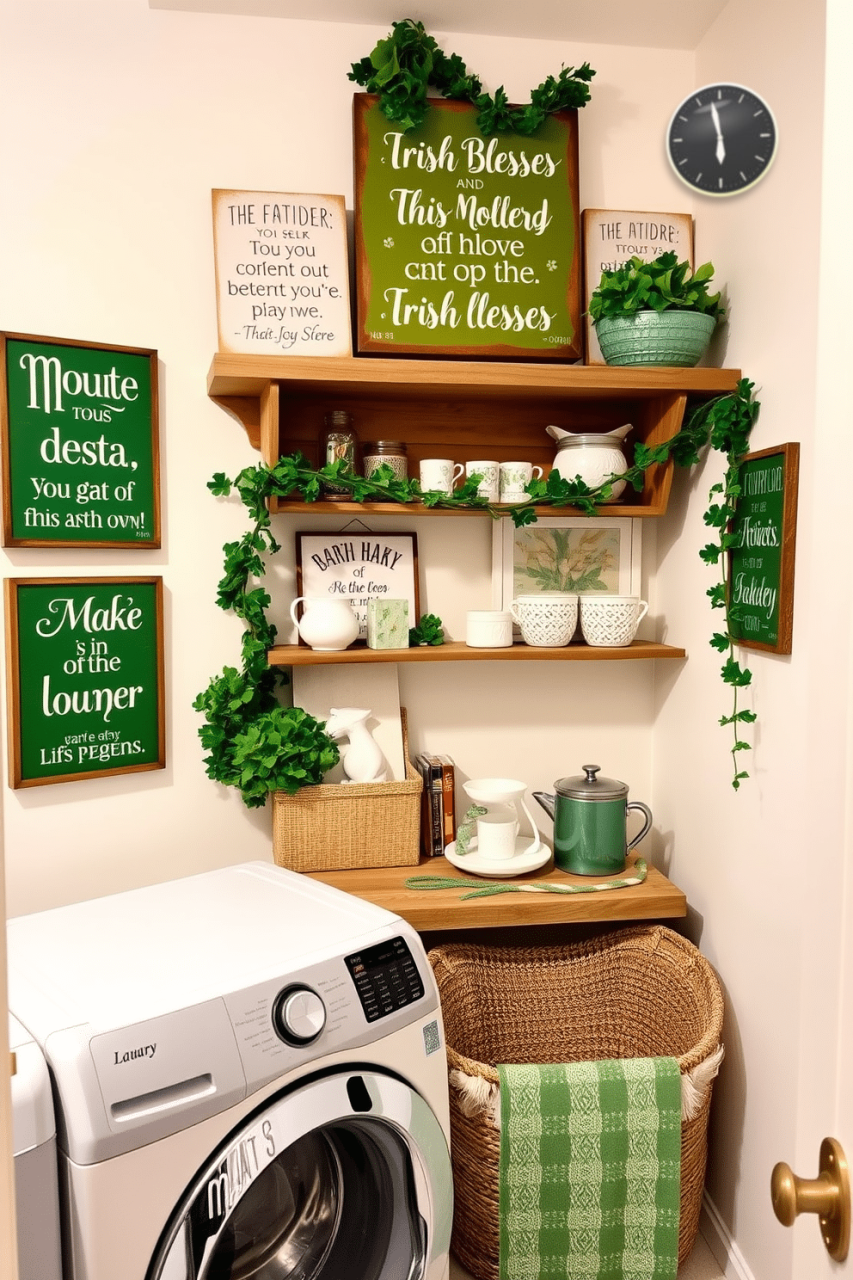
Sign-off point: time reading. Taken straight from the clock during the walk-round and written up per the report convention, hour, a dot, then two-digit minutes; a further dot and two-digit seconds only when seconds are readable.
5.58
